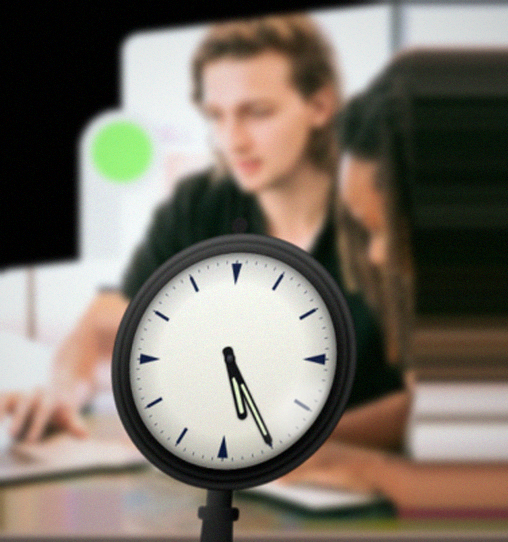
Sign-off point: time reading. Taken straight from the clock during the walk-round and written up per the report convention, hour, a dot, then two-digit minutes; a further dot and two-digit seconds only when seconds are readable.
5.25
